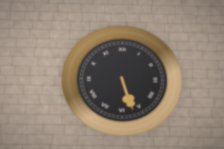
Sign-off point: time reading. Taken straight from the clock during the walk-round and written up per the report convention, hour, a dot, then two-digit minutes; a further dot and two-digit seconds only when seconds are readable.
5.27
